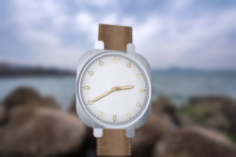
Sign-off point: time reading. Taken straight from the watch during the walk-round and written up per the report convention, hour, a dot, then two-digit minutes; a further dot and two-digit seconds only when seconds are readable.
2.40
